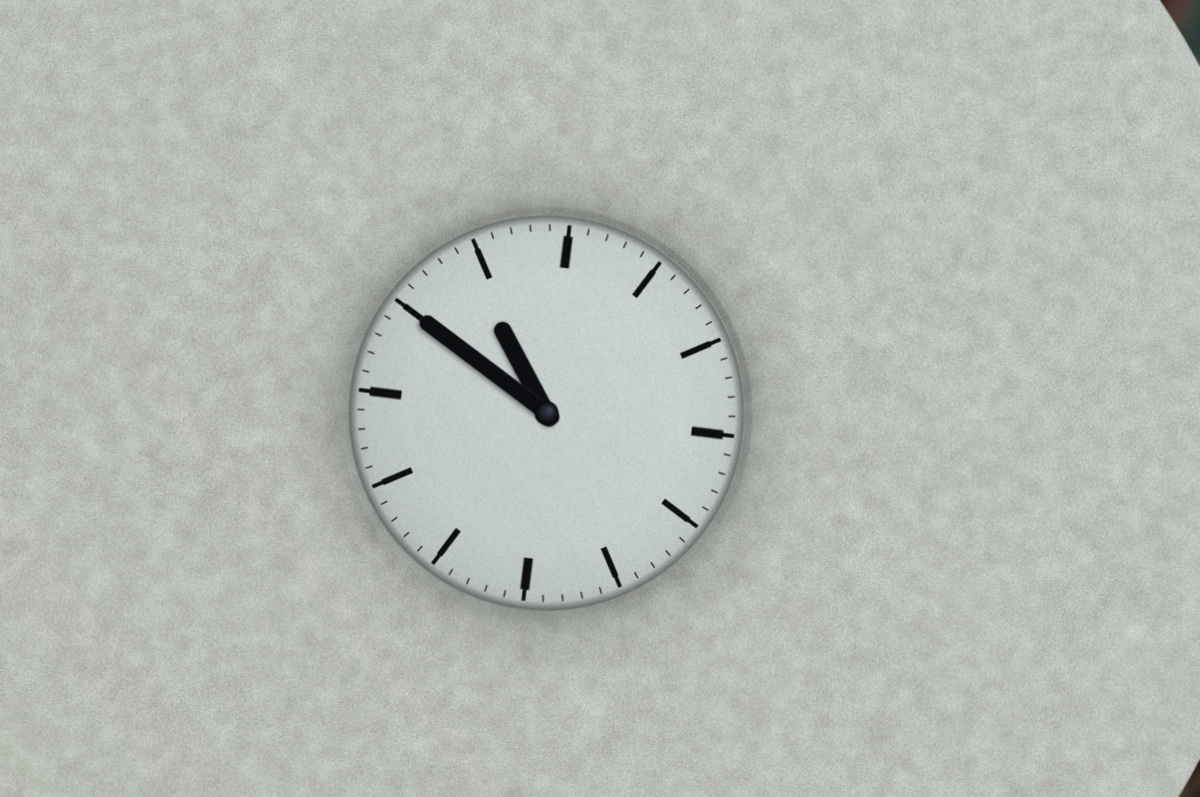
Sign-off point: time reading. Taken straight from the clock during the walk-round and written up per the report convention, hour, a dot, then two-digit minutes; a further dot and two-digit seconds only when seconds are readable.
10.50
